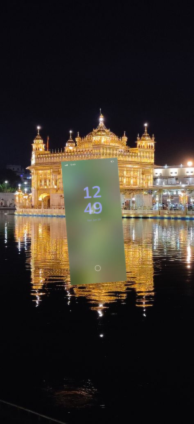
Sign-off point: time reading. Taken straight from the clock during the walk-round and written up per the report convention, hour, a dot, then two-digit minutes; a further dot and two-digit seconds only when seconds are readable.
12.49
